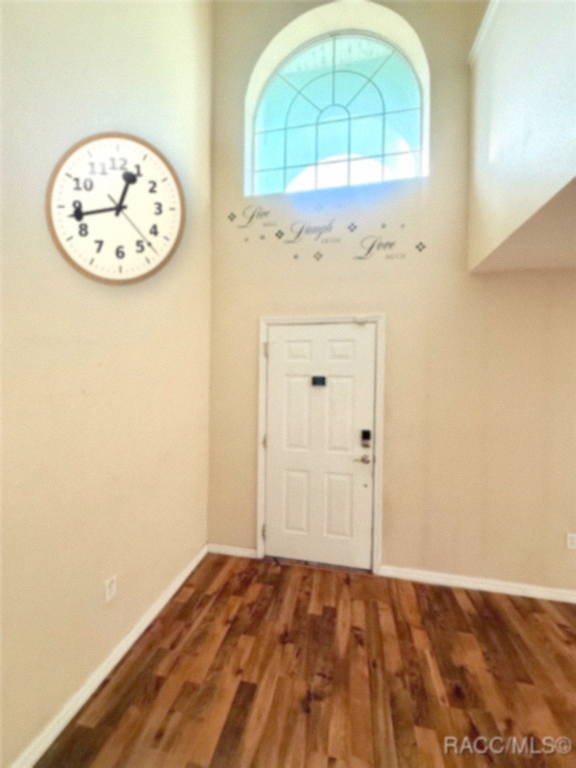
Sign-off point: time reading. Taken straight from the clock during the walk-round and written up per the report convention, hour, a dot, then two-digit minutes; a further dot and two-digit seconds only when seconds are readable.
12.43.23
